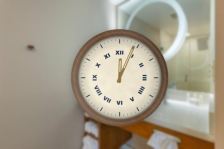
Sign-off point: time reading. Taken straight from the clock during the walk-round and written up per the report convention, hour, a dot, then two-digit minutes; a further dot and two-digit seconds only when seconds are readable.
12.04
